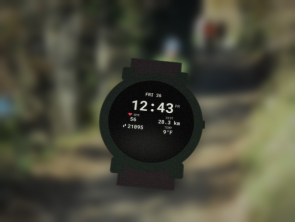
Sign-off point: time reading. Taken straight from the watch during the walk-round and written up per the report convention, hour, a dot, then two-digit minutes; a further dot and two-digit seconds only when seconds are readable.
12.43
